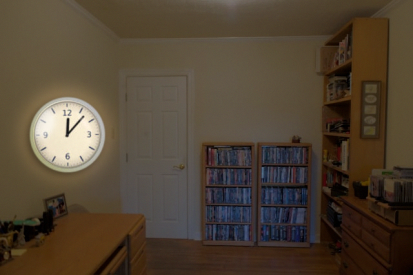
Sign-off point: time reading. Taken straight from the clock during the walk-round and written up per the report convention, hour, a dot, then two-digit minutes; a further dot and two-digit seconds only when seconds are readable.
12.07
